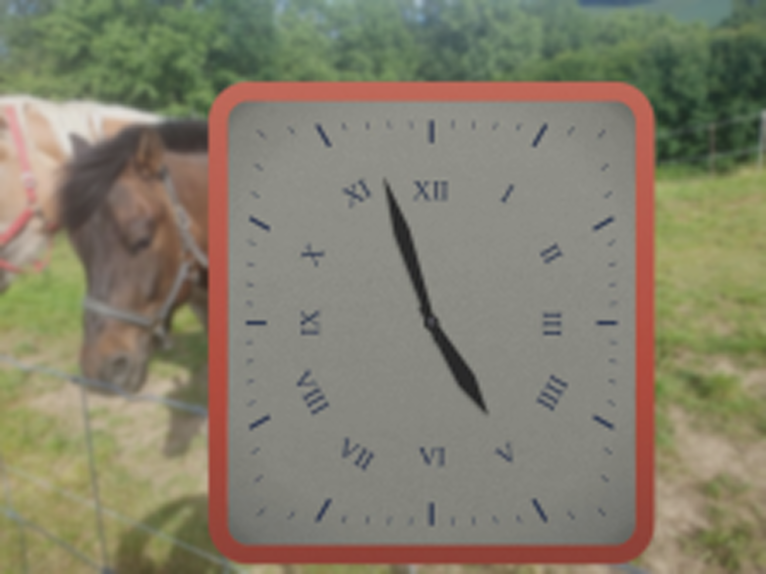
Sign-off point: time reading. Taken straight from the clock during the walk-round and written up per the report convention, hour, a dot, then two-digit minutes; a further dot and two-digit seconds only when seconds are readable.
4.57
